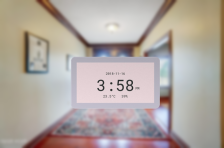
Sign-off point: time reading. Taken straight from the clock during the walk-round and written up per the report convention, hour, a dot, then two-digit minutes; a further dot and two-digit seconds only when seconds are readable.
3.58
